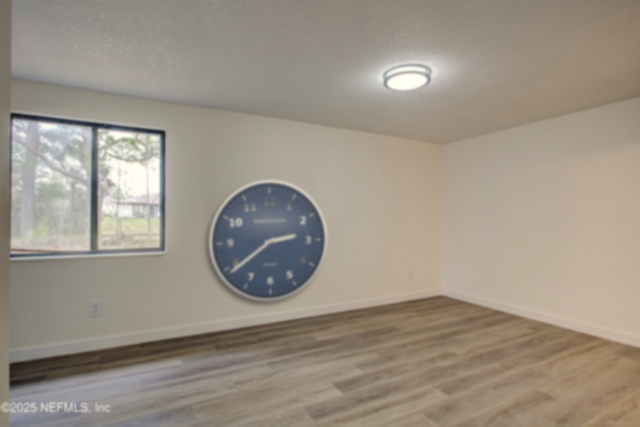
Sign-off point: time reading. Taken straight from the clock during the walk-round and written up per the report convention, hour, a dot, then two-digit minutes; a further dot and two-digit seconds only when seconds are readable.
2.39
